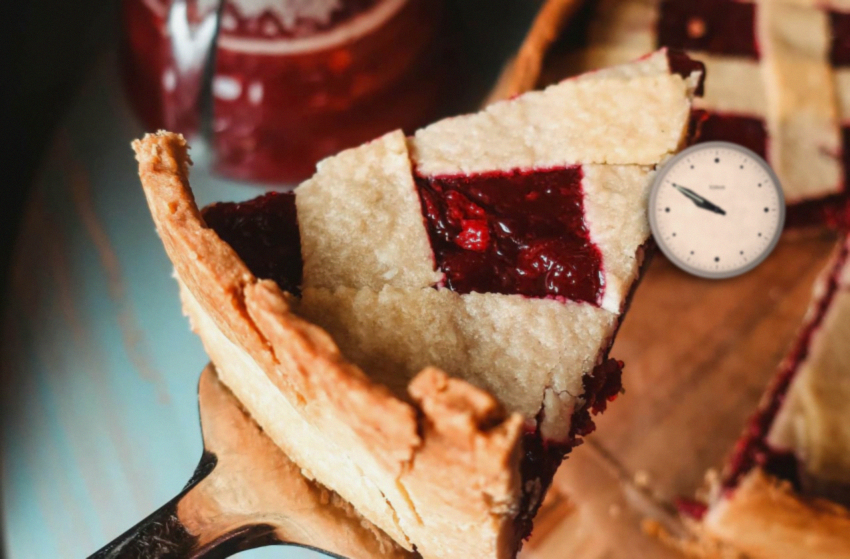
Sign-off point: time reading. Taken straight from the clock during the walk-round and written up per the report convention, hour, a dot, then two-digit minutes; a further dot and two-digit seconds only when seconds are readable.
9.50
